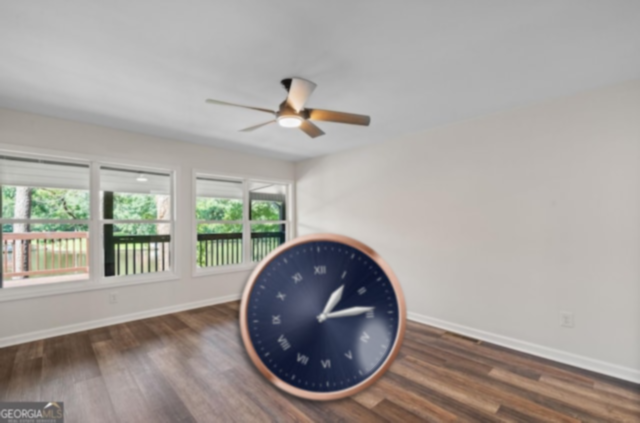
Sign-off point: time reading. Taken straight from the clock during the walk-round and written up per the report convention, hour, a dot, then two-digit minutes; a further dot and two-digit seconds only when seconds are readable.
1.14
